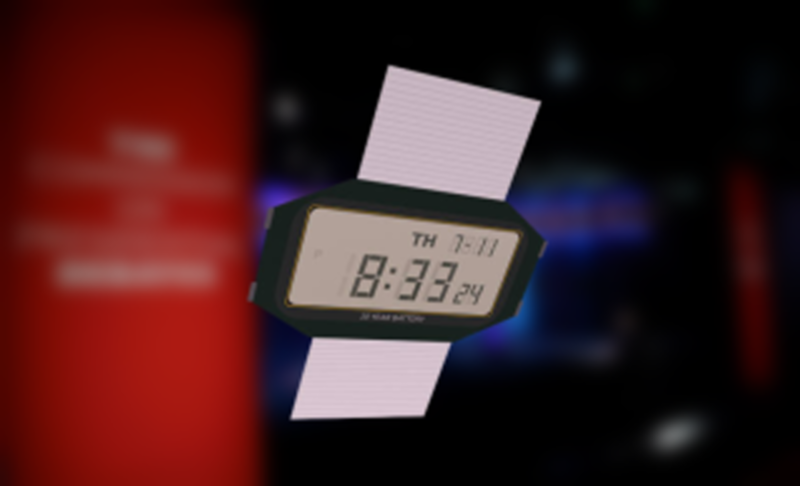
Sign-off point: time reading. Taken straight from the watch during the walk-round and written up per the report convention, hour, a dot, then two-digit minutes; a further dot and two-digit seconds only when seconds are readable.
8.33.24
